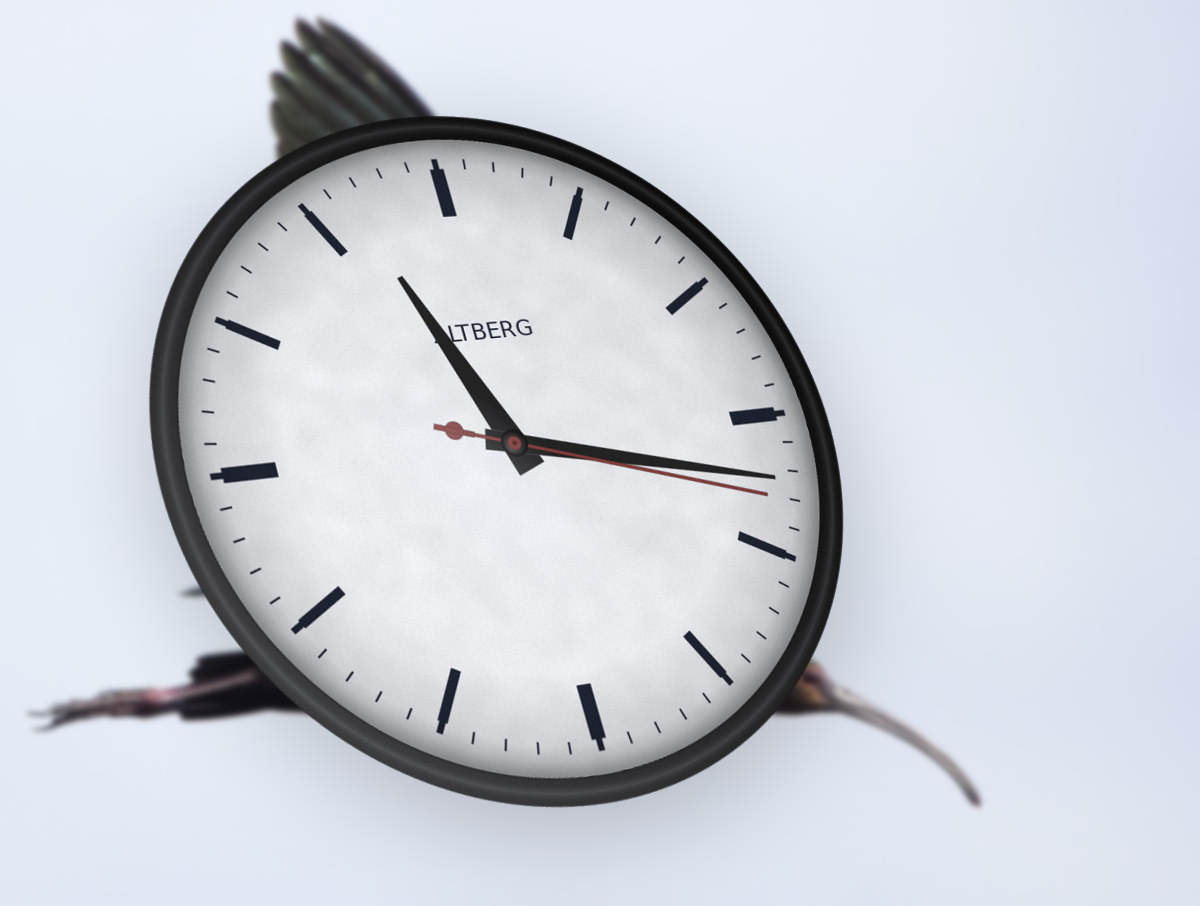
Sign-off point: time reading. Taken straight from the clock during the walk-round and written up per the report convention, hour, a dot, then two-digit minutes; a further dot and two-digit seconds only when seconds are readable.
11.17.18
